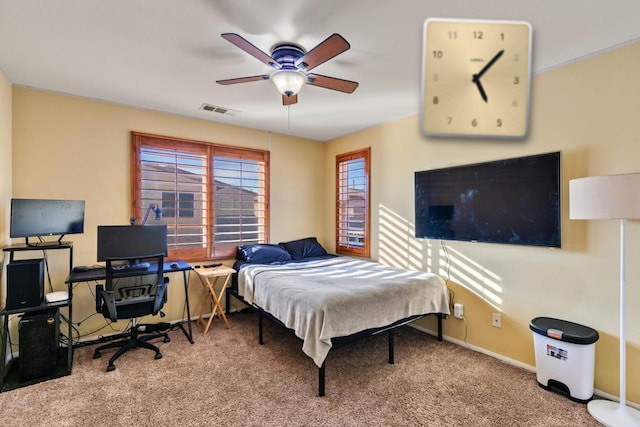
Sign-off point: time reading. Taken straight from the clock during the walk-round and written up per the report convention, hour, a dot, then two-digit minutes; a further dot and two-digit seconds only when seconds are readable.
5.07
